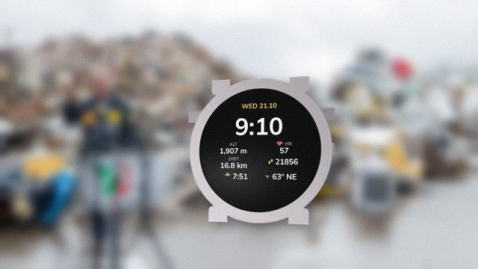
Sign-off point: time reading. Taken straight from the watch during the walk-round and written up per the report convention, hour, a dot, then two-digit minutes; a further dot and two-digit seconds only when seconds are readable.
9.10
